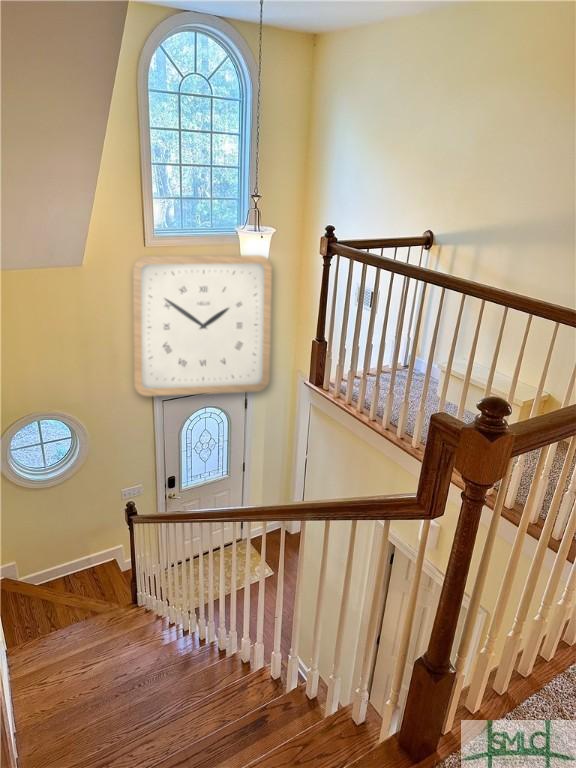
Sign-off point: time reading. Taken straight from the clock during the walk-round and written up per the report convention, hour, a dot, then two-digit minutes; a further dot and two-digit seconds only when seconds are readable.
1.51
